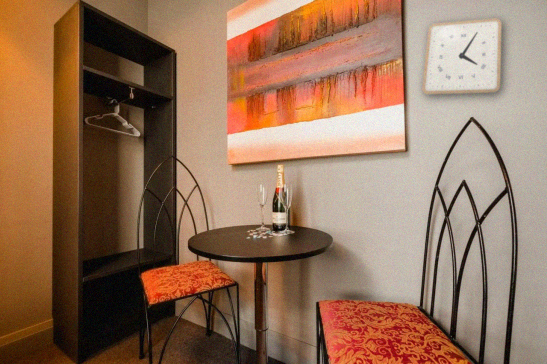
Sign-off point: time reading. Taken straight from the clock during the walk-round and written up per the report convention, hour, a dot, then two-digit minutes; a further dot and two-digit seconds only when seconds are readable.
4.05
